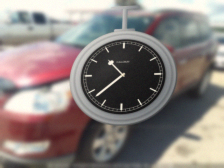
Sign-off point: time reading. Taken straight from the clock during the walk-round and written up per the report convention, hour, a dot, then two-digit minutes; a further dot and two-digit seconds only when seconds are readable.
10.38
